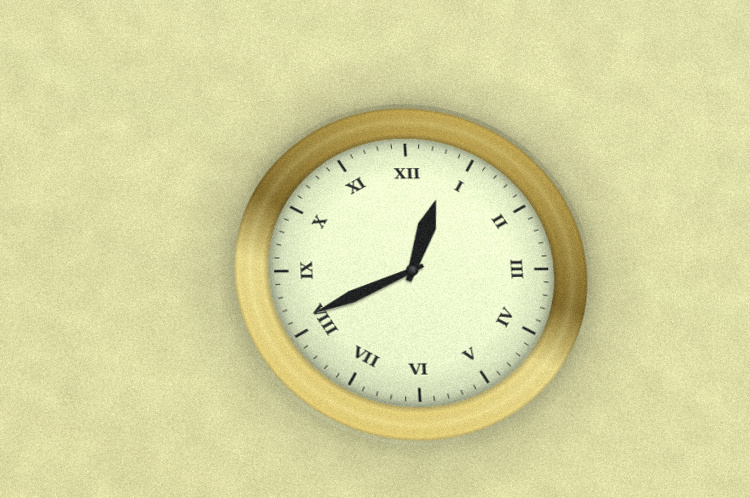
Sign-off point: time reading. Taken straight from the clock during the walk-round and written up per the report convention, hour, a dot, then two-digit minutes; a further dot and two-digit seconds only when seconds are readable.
12.41
